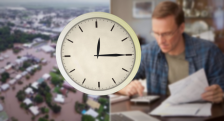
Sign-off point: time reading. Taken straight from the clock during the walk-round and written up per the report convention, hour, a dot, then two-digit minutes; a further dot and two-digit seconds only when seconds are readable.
12.15
